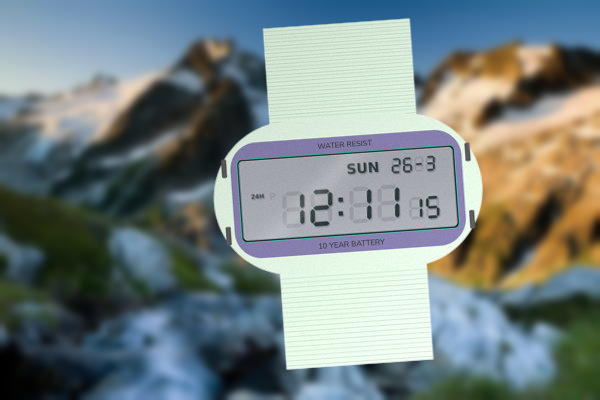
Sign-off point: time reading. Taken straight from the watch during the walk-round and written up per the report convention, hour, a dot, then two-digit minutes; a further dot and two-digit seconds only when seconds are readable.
12.11.15
